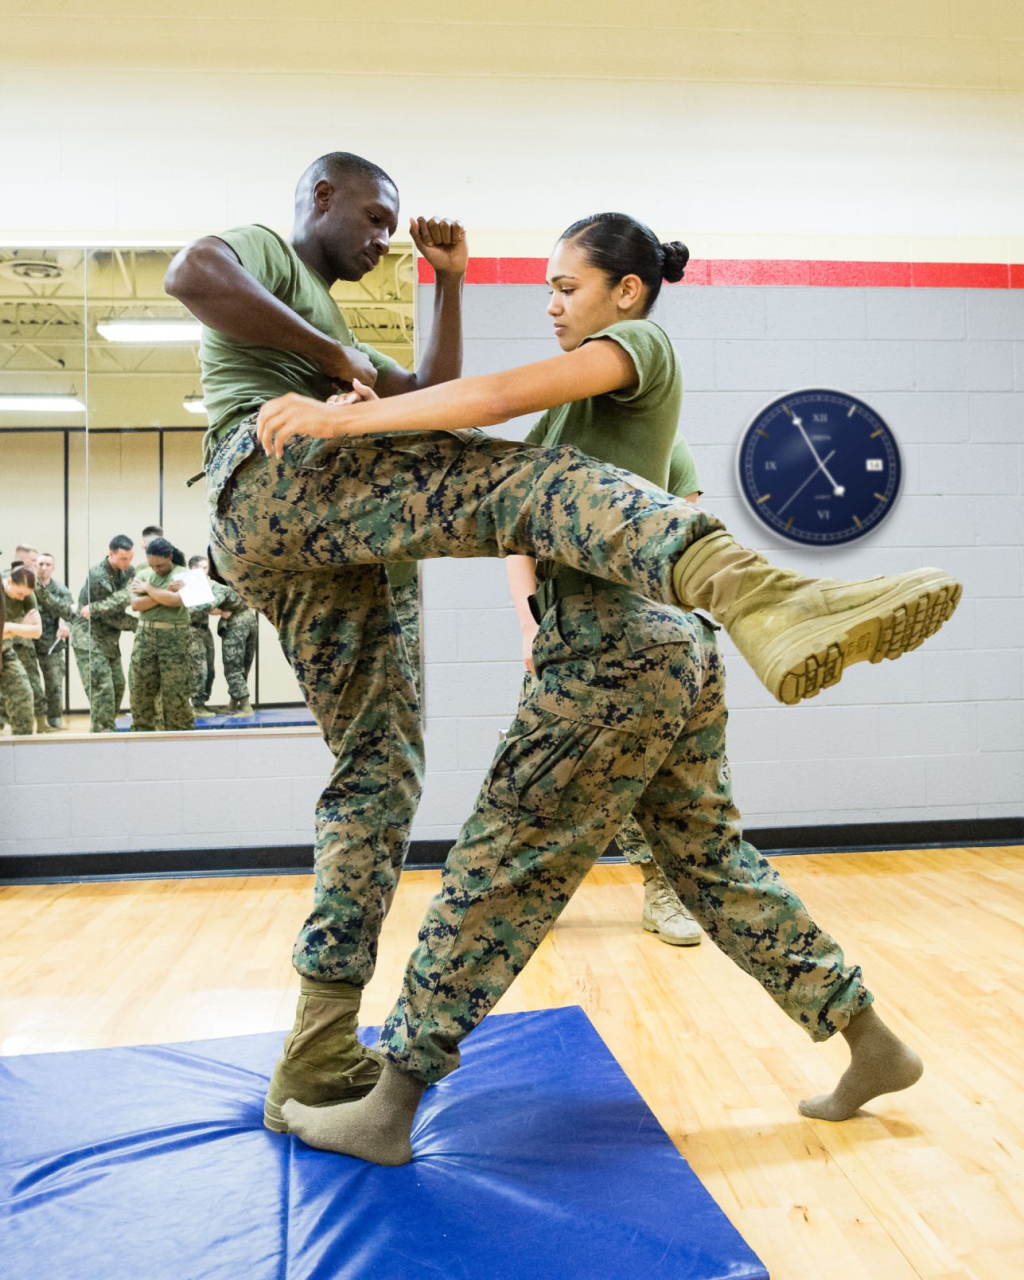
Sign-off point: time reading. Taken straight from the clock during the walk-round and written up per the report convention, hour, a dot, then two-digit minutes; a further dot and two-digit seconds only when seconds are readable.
4.55.37
